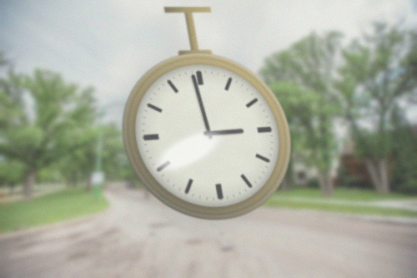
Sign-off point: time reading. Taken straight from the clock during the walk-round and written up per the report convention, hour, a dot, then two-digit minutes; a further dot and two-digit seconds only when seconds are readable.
2.59
